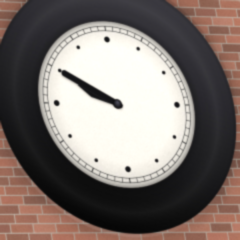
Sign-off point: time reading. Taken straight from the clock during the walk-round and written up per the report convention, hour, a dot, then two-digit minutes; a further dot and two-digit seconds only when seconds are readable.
9.50
